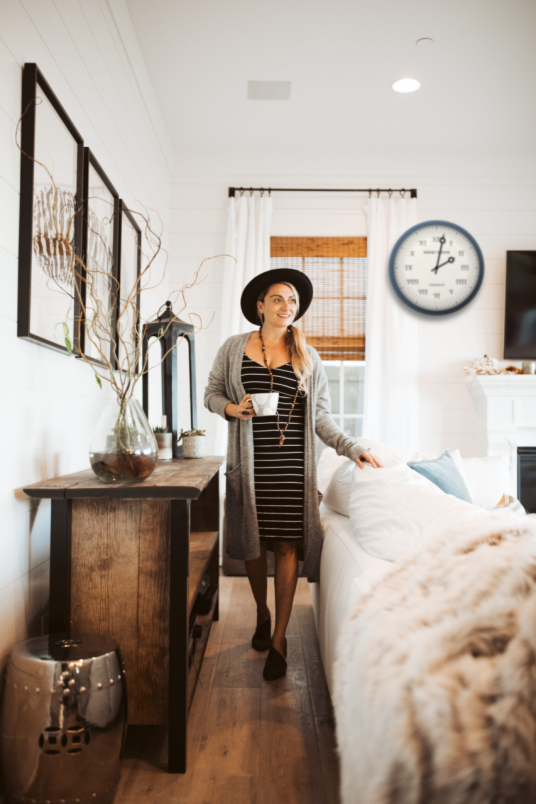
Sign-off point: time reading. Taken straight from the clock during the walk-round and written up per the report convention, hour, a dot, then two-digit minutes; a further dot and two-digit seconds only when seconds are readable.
2.02
